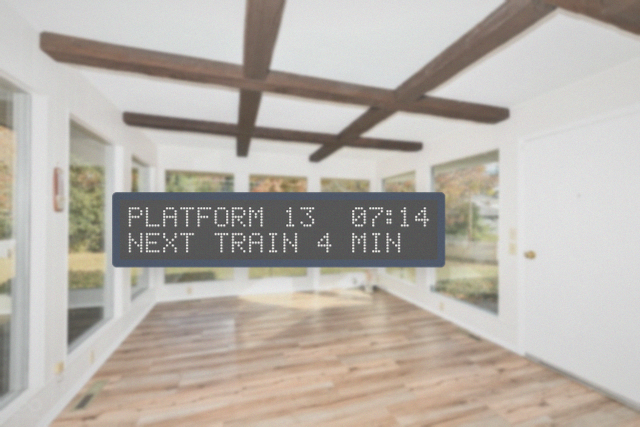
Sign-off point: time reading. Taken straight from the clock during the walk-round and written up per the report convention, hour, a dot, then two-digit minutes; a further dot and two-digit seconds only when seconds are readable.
7.14
